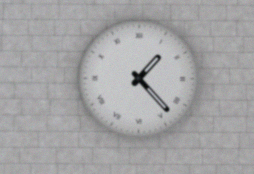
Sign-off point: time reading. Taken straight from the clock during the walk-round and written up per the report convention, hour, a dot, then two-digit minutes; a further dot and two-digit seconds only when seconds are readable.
1.23
